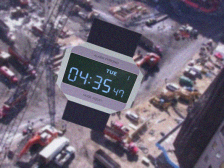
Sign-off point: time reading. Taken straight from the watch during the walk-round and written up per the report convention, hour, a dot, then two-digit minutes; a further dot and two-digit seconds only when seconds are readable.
4.35.47
